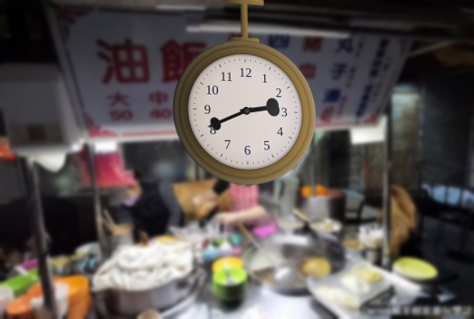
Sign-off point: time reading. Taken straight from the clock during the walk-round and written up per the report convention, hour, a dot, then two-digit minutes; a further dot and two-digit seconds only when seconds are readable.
2.41
